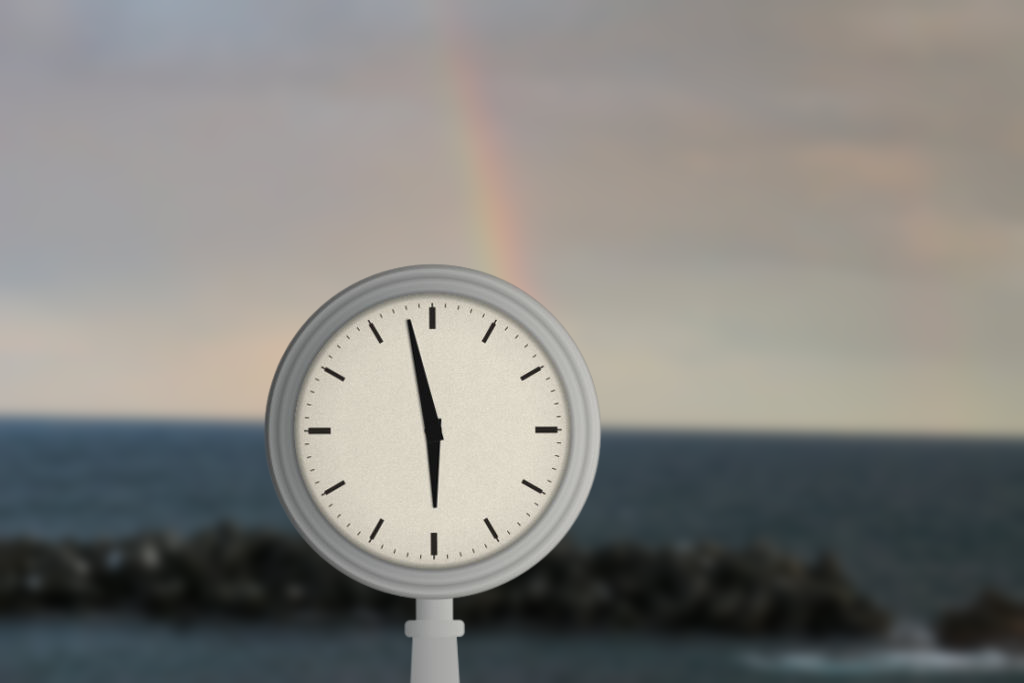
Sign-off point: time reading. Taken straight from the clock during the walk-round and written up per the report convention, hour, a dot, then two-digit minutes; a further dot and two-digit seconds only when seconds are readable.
5.58
